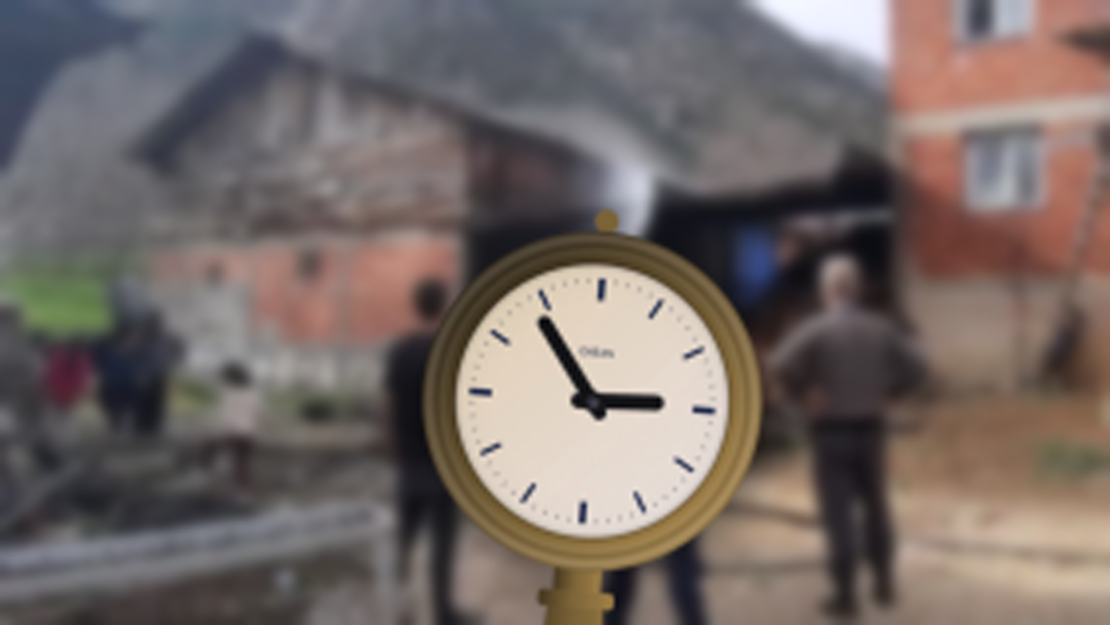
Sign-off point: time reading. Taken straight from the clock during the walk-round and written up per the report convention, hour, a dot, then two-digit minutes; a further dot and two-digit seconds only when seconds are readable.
2.54
